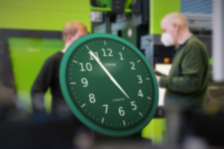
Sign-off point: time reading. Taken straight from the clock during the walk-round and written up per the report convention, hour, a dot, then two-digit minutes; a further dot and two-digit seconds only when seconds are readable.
4.55
